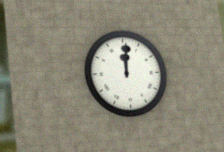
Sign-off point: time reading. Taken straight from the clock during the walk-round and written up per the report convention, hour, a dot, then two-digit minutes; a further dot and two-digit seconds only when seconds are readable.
12.01
